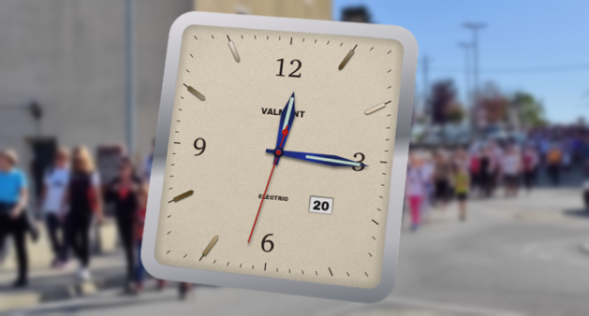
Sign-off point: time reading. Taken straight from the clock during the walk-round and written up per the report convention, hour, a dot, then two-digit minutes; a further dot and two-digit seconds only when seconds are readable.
12.15.32
